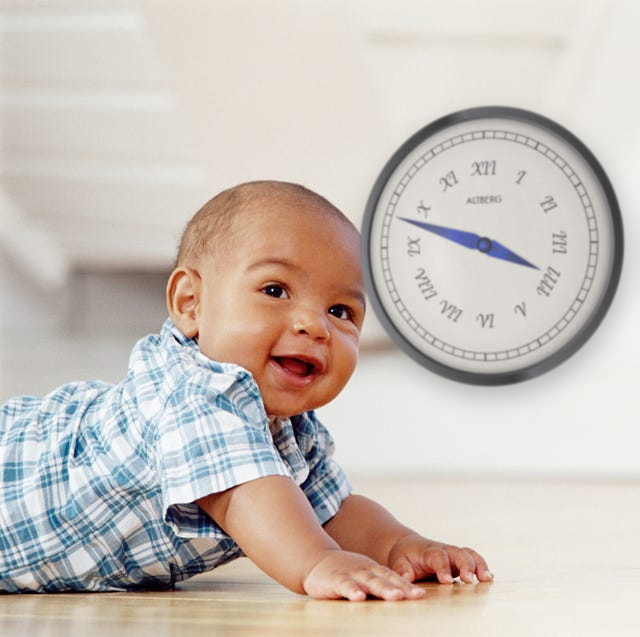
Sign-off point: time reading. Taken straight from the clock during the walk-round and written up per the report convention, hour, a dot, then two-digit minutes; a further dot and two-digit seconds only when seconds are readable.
3.48
